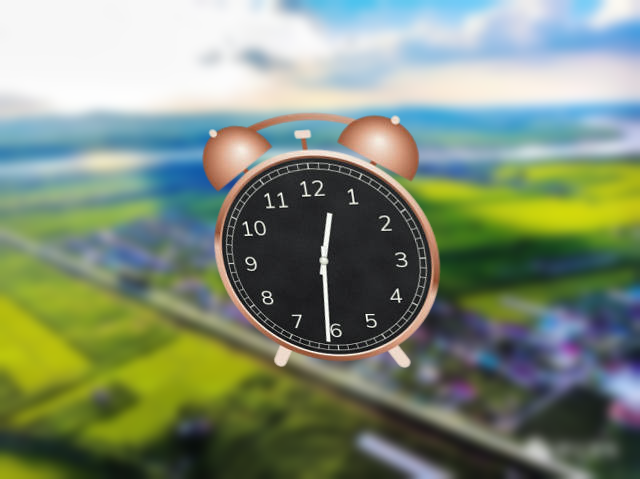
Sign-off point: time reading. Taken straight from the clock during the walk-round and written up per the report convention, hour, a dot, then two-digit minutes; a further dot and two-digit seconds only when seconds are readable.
12.31
